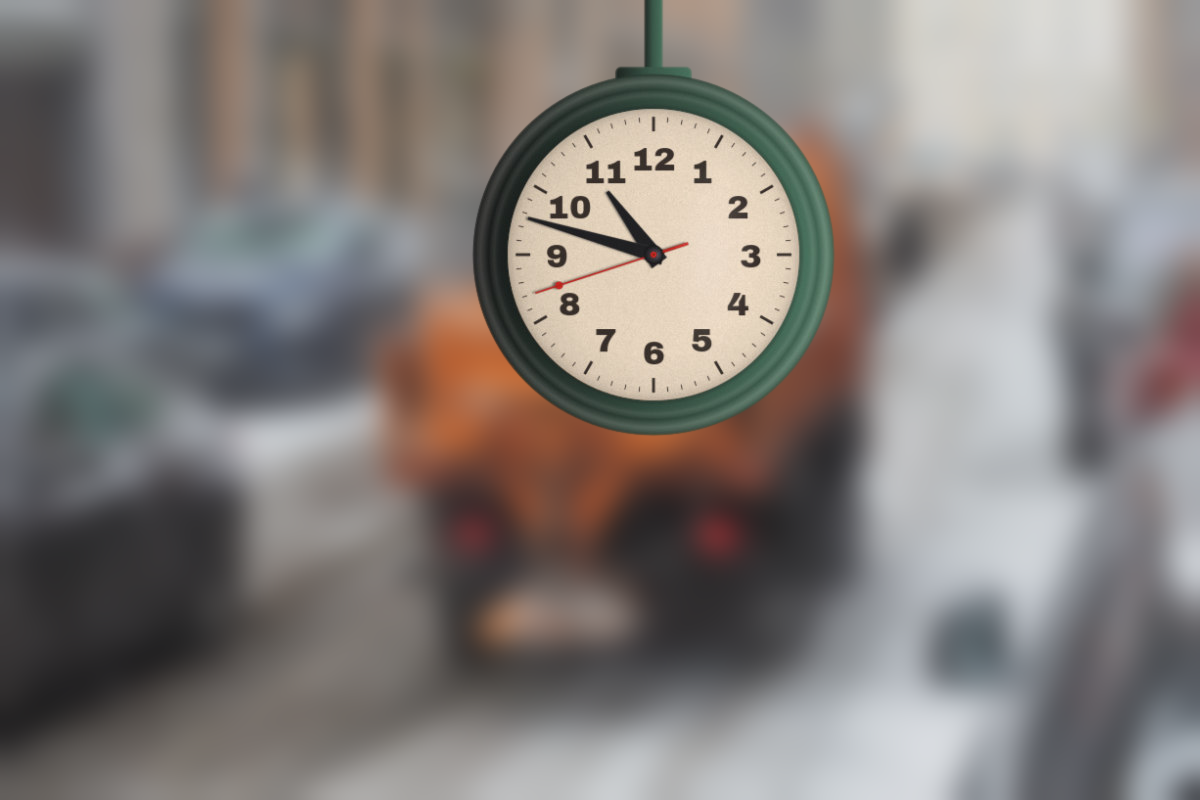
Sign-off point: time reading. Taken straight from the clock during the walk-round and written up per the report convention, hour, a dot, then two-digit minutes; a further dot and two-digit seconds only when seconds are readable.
10.47.42
